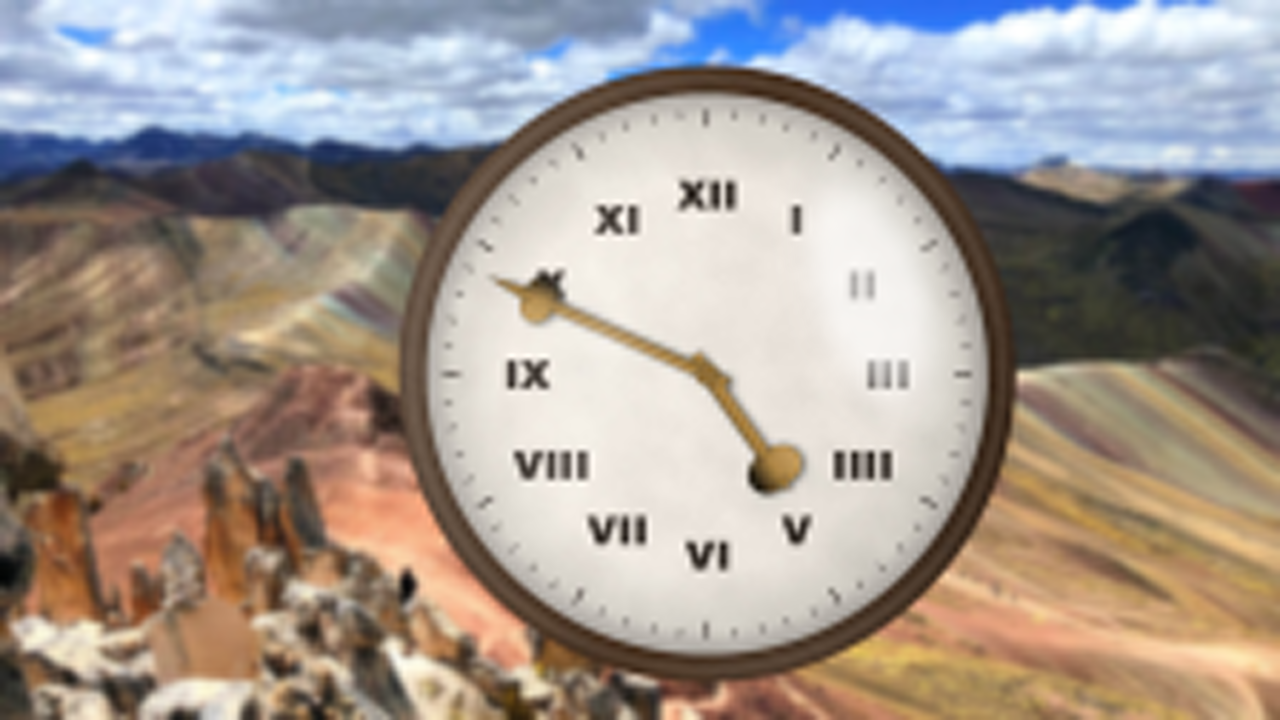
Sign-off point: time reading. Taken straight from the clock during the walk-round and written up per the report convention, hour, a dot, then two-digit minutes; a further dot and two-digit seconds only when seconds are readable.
4.49
